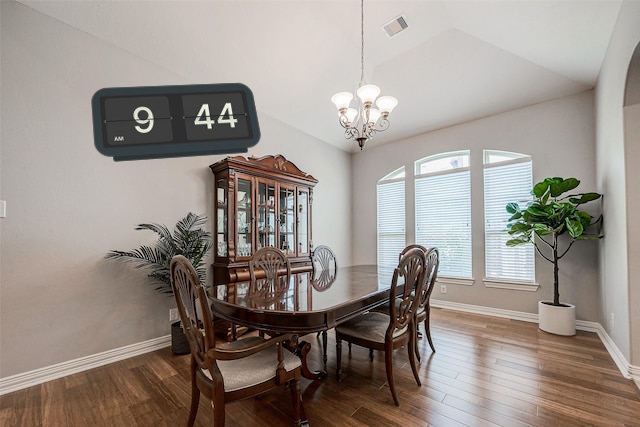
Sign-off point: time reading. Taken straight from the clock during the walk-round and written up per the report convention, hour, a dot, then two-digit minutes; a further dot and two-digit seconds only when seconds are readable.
9.44
